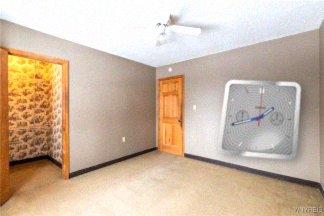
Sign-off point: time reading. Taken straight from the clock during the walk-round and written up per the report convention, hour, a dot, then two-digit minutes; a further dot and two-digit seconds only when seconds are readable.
1.42
